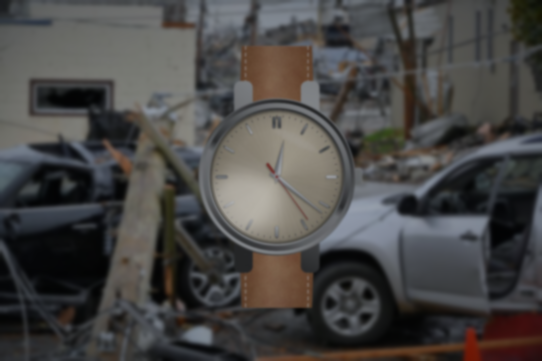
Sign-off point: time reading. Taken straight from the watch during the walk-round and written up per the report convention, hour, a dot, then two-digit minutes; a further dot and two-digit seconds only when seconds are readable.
12.21.24
